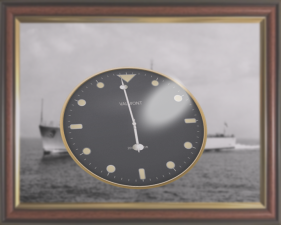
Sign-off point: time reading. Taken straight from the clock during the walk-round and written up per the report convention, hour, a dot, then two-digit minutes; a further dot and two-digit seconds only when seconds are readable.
5.59
